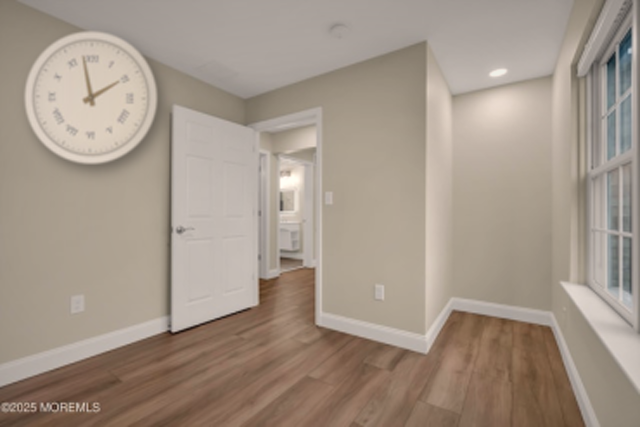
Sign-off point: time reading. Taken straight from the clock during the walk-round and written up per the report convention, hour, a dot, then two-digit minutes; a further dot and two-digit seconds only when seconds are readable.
1.58
